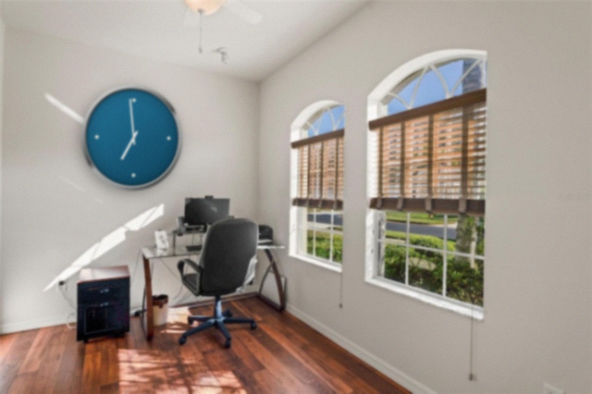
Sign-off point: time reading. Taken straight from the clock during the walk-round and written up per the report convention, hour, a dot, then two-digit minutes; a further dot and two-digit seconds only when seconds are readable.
6.59
